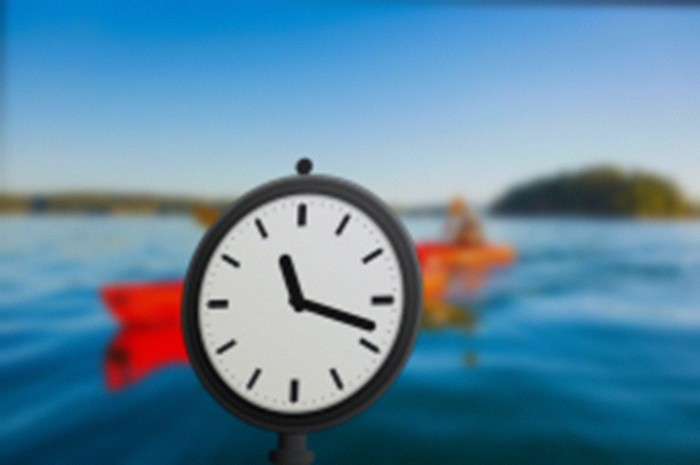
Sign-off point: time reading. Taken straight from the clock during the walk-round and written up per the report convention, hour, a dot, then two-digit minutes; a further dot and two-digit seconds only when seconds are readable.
11.18
